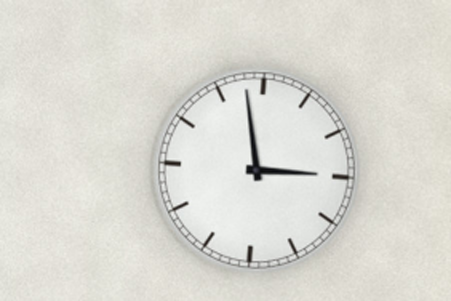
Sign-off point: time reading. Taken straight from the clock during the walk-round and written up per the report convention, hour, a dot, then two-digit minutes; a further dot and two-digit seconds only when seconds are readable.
2.58
